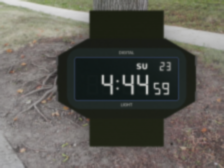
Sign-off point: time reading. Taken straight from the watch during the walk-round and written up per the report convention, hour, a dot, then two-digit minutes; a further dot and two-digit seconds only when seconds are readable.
4.44.59
